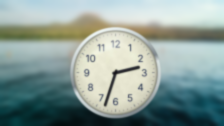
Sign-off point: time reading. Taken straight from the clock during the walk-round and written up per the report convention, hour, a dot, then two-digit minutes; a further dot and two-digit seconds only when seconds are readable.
2.33
